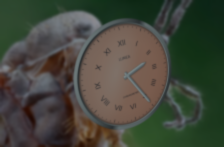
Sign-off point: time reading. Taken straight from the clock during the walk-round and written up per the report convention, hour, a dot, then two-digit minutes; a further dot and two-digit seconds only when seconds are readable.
2.25
